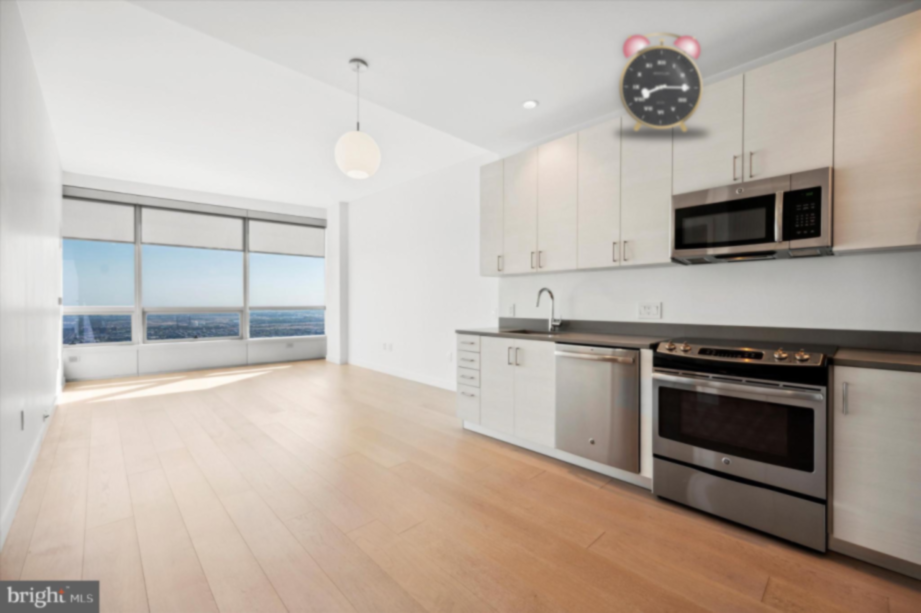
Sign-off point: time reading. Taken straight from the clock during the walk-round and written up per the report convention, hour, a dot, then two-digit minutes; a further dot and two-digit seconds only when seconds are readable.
8.15
